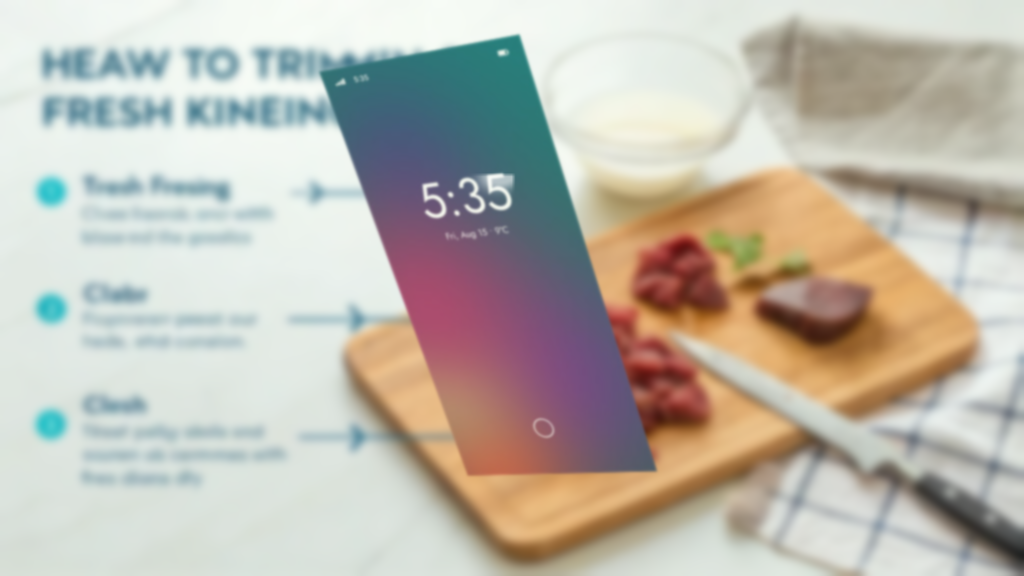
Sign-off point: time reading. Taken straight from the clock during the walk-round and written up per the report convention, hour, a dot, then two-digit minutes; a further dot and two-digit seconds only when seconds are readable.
5.35
